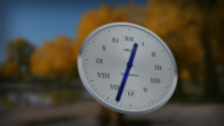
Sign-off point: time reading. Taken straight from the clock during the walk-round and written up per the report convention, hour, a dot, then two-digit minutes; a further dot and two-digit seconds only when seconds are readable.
12.33
